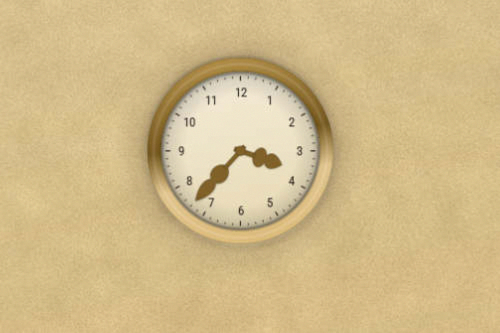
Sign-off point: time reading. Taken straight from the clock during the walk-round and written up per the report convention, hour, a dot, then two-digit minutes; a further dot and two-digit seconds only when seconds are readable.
3.37
